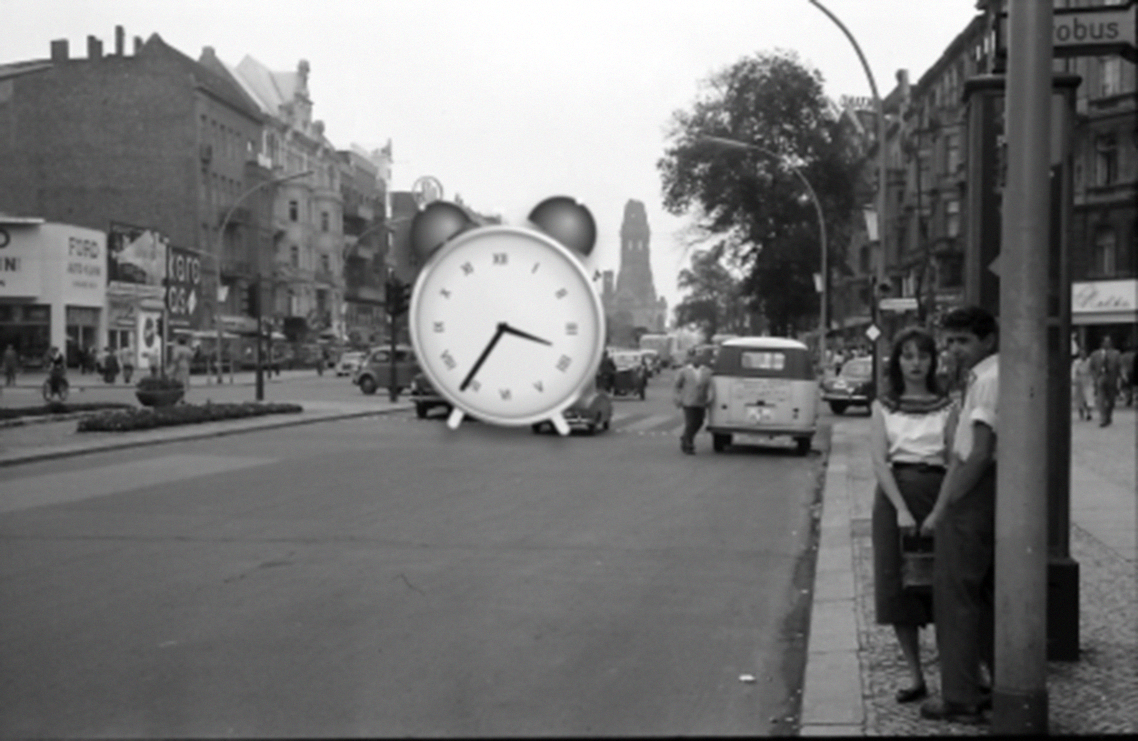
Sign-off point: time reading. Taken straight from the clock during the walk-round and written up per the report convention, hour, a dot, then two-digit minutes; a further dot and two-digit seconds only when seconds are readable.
3.36
